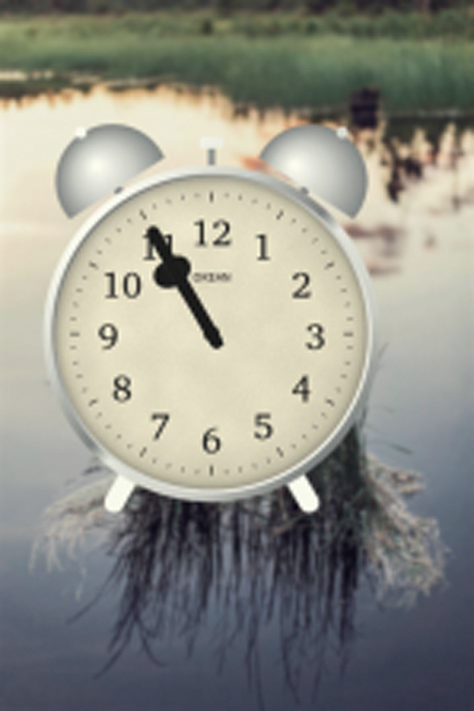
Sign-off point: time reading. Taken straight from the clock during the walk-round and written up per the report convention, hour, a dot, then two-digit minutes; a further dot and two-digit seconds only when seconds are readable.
10.55
